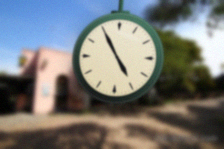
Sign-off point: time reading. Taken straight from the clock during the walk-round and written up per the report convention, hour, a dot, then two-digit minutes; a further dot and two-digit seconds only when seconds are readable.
4.55
